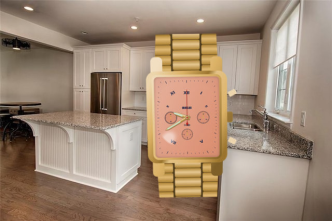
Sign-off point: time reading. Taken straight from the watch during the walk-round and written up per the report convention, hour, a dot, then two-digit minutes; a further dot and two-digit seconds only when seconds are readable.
9.40
